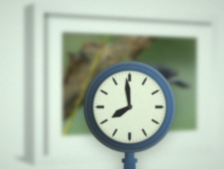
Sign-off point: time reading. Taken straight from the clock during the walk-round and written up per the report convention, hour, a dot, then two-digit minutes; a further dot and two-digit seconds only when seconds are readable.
7.59
